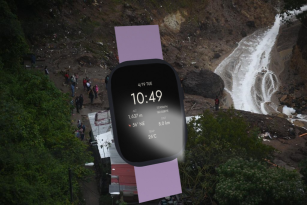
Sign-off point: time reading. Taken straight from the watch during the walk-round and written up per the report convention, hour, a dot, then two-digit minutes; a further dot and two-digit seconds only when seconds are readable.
10.49
